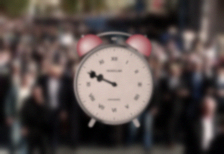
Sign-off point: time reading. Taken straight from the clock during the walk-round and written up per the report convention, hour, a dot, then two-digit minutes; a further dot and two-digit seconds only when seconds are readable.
9.49
